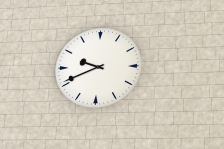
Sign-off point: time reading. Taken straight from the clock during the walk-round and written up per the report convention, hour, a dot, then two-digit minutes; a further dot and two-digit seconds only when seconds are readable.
9.41
